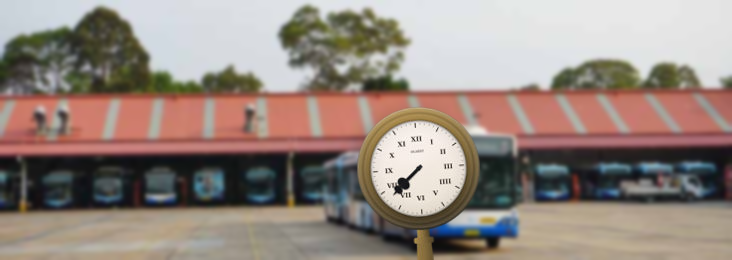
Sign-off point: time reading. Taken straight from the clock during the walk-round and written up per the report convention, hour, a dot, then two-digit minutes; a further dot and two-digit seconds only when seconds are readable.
7.38
